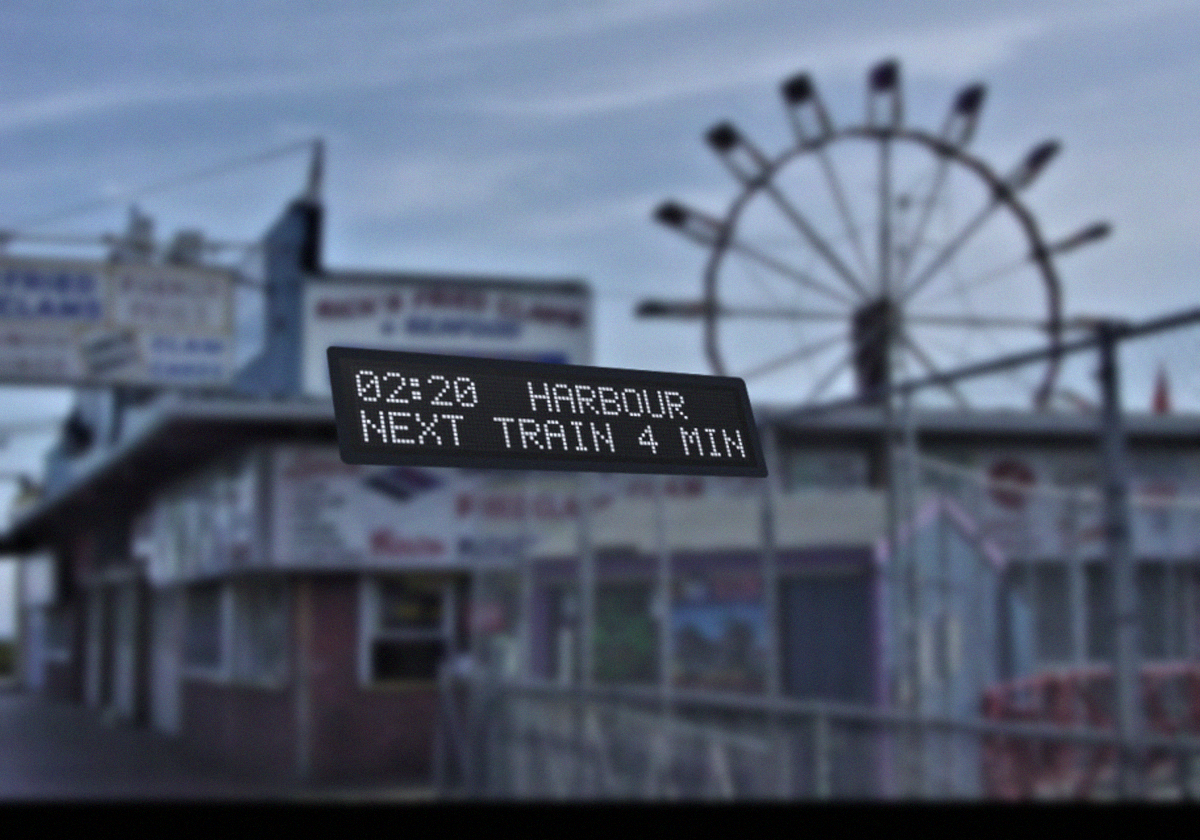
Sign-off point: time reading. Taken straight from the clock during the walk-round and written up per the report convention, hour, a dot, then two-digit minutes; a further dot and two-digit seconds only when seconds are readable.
2.20
